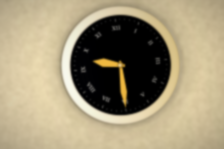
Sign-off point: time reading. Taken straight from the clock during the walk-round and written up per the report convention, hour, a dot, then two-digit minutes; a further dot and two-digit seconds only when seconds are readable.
9.30
